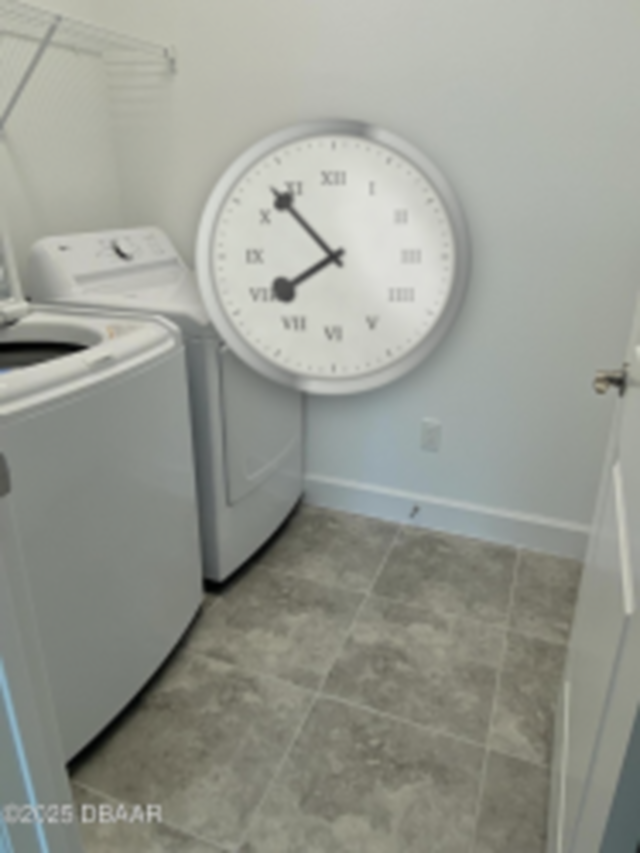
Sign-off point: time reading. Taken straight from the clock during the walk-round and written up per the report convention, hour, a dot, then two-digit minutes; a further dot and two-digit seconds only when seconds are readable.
7.53
